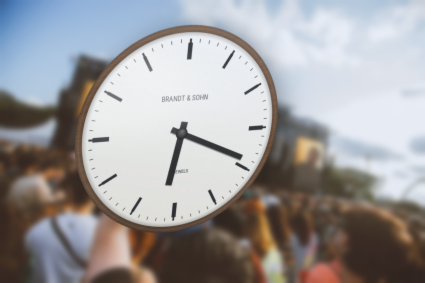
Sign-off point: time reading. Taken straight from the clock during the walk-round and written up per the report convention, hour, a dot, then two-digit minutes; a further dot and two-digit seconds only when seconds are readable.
6.19
